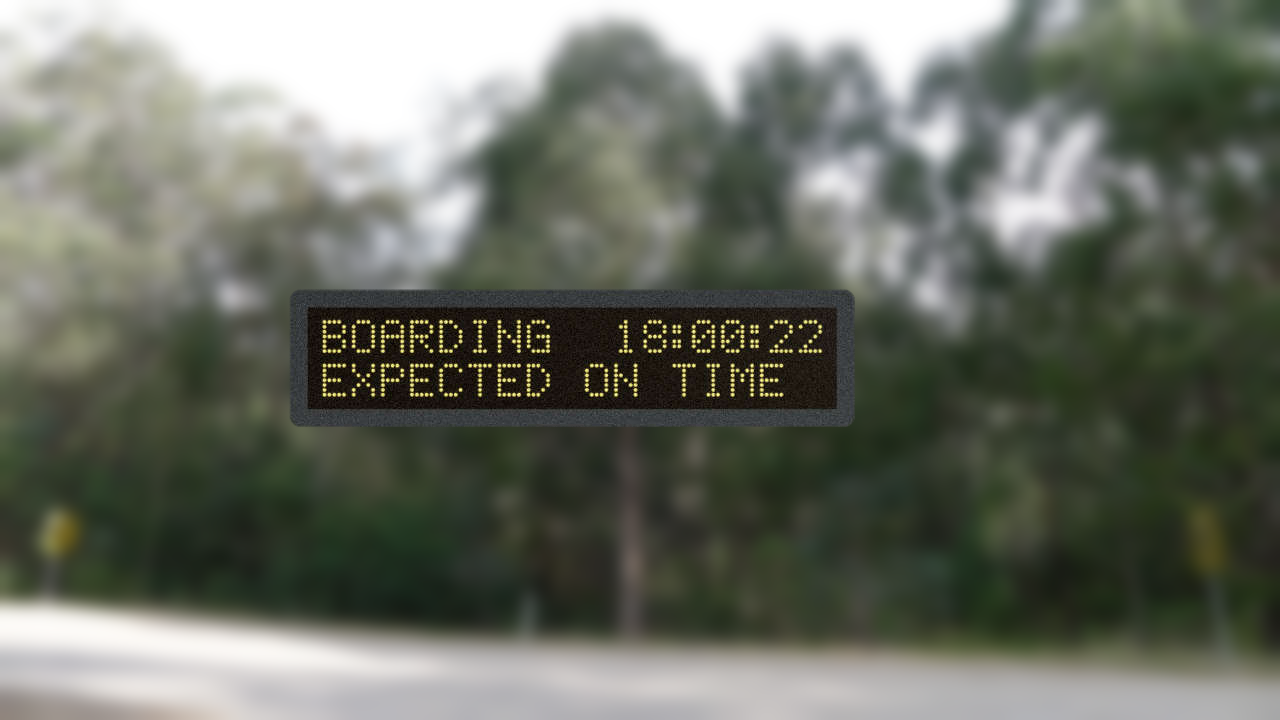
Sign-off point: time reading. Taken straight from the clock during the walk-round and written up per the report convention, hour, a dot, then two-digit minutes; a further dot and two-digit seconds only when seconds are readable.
18.00.22
